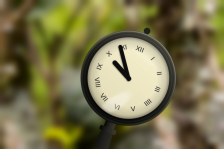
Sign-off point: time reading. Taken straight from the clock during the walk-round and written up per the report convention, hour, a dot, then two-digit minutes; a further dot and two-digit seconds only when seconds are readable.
9.54
